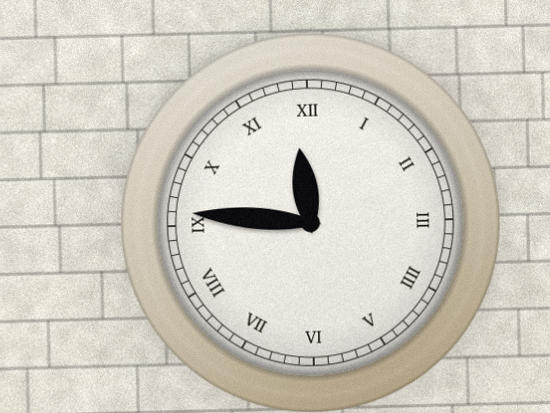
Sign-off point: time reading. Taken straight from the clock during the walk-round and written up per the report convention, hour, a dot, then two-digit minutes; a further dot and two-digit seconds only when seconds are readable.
11.46
